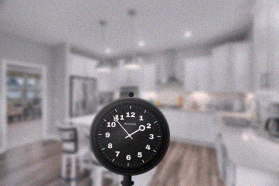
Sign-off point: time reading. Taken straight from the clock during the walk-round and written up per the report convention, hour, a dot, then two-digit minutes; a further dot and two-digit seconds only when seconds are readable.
1.53
